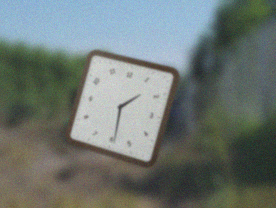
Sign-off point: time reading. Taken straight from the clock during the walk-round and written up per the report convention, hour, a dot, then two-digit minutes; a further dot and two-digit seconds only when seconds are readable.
1.29
